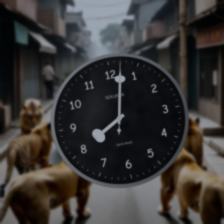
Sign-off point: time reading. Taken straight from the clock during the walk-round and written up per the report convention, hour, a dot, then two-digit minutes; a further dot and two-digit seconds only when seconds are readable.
8.02.02
